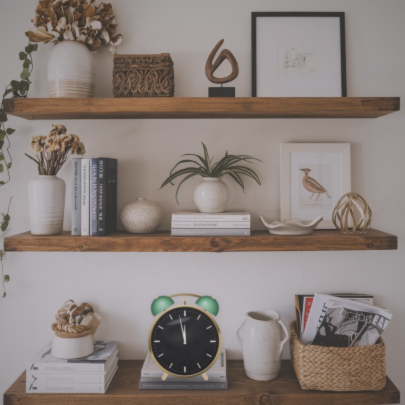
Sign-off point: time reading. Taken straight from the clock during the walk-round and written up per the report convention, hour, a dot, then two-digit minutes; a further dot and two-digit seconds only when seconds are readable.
11.58
